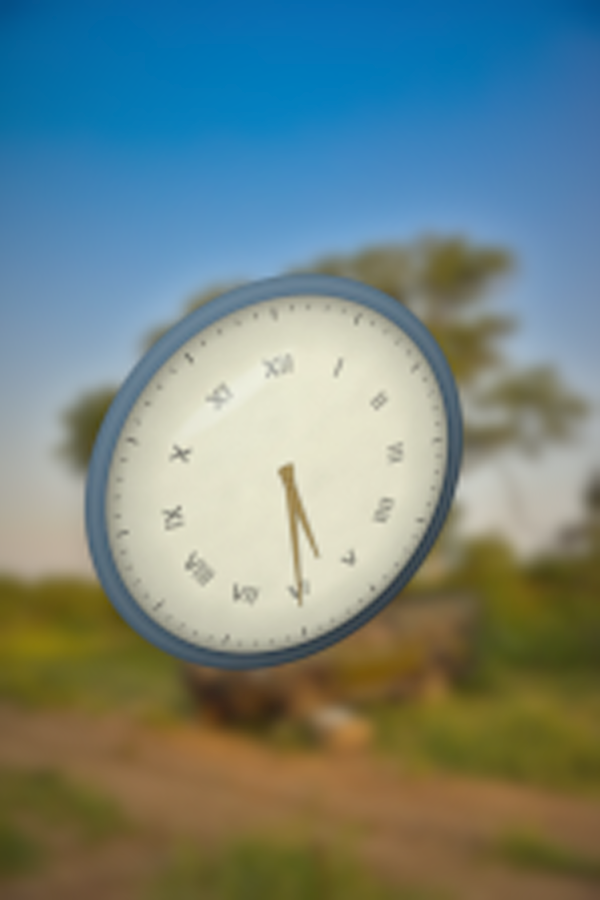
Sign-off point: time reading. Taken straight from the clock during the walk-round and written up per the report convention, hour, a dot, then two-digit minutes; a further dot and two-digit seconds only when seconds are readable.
5.30
